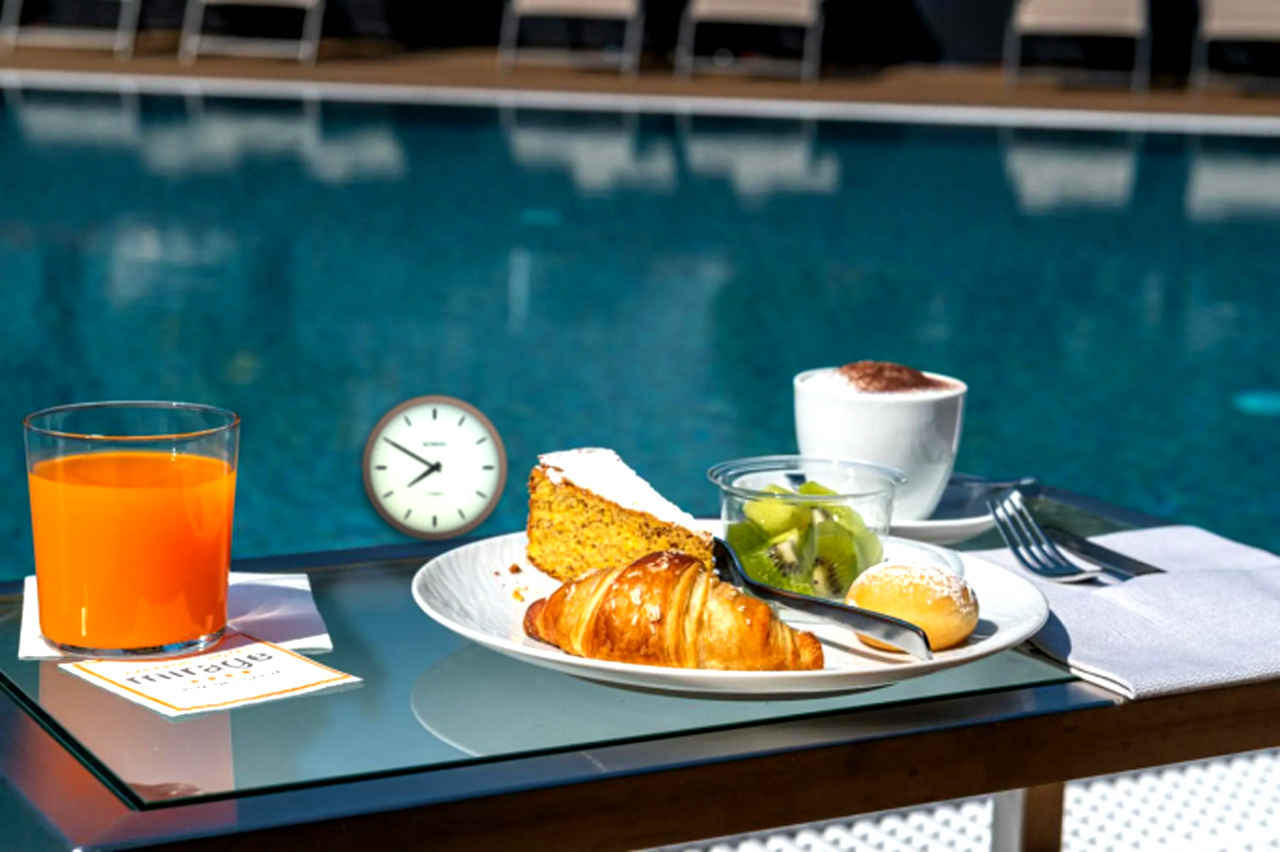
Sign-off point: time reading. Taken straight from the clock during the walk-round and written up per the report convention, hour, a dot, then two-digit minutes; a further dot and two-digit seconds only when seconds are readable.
7.50
